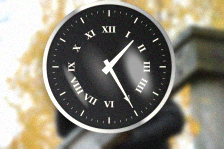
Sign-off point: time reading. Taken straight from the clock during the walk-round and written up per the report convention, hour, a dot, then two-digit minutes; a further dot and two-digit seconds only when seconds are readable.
1.25
